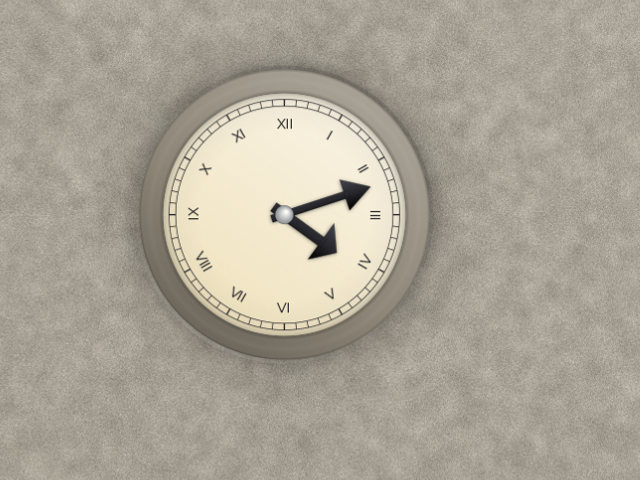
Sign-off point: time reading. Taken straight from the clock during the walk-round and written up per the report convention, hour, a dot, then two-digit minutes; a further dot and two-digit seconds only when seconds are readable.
4.12
